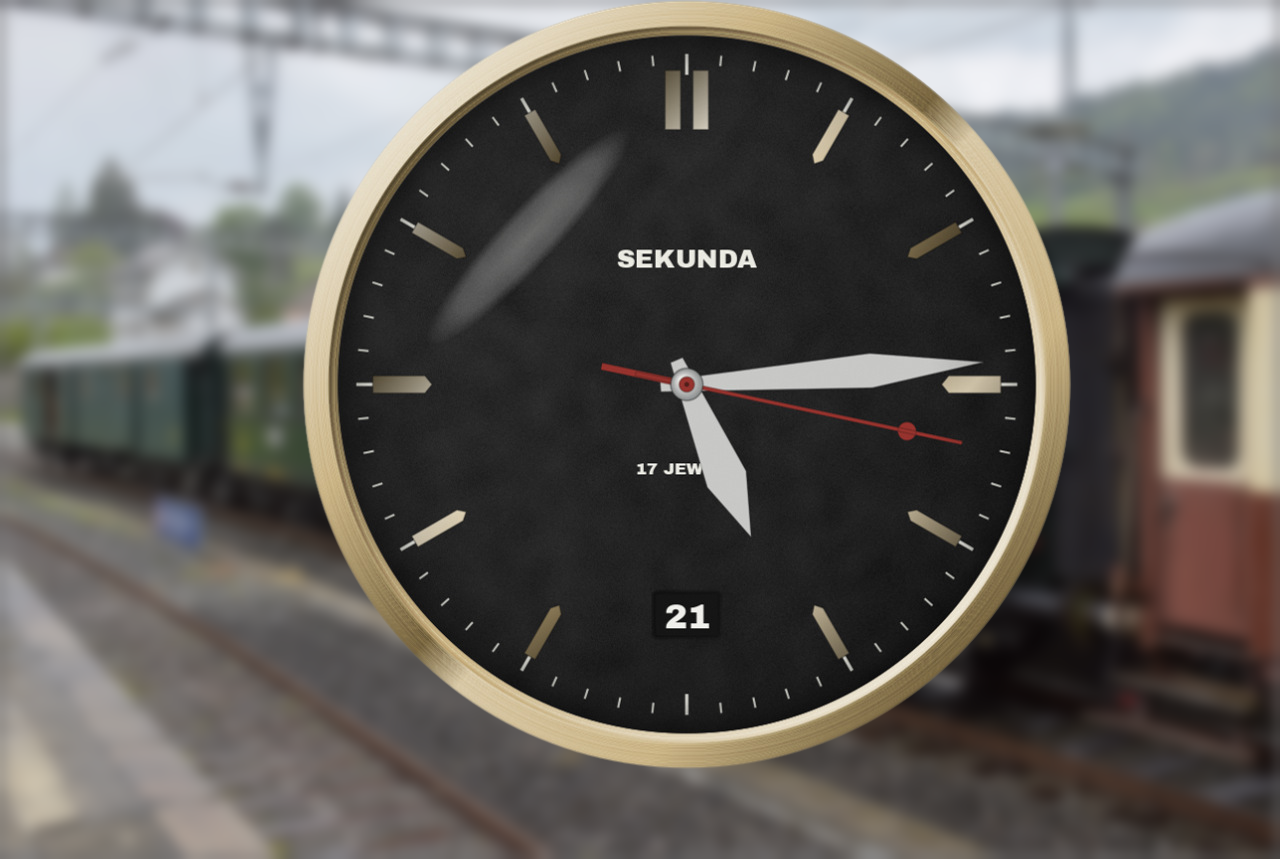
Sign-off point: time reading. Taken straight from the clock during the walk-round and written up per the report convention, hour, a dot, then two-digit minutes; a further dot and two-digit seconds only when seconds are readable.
5.14.17
